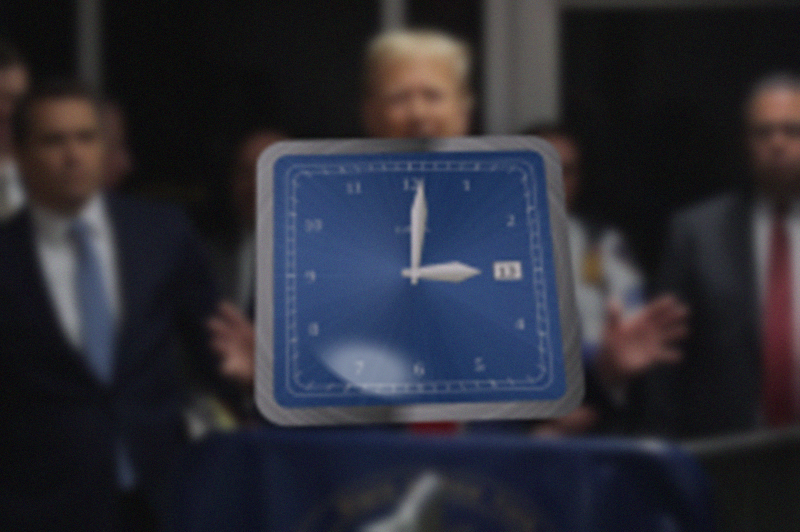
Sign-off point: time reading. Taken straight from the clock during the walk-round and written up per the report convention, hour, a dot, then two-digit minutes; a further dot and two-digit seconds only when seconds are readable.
3.01
